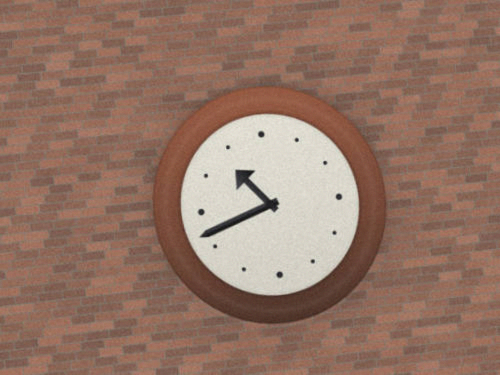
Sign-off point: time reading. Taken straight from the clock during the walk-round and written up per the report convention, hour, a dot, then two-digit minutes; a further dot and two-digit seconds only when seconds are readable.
10.42
